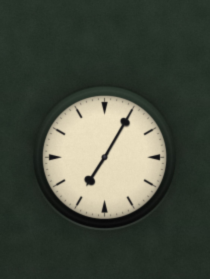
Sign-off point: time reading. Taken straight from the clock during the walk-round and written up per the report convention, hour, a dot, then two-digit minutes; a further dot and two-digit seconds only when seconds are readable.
7.05
